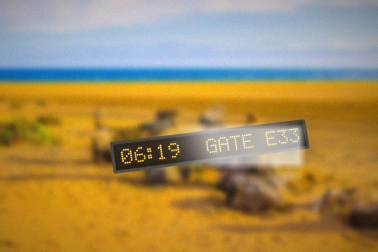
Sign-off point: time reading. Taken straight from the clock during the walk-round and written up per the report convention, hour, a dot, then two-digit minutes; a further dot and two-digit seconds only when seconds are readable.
6.19
